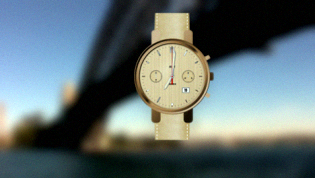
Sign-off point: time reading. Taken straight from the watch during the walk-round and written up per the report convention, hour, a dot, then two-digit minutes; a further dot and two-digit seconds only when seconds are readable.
7.01
